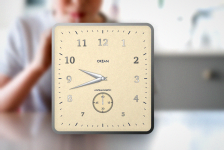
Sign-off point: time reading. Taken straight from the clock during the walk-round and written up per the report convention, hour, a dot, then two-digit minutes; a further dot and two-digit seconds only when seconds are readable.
9.42
